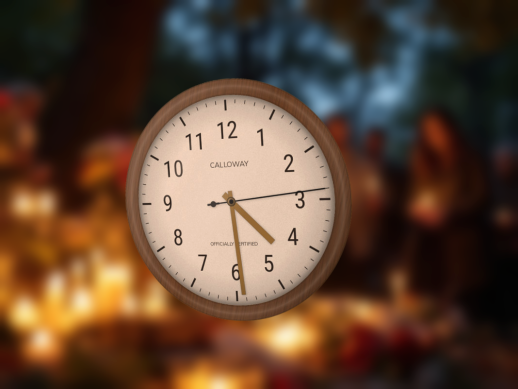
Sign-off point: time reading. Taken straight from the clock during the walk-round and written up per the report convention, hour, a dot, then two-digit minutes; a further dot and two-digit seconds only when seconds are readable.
4.29.14
